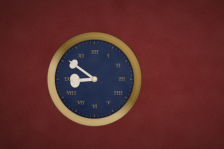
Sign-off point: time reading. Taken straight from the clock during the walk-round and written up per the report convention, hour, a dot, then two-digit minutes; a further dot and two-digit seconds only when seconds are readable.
8.51
